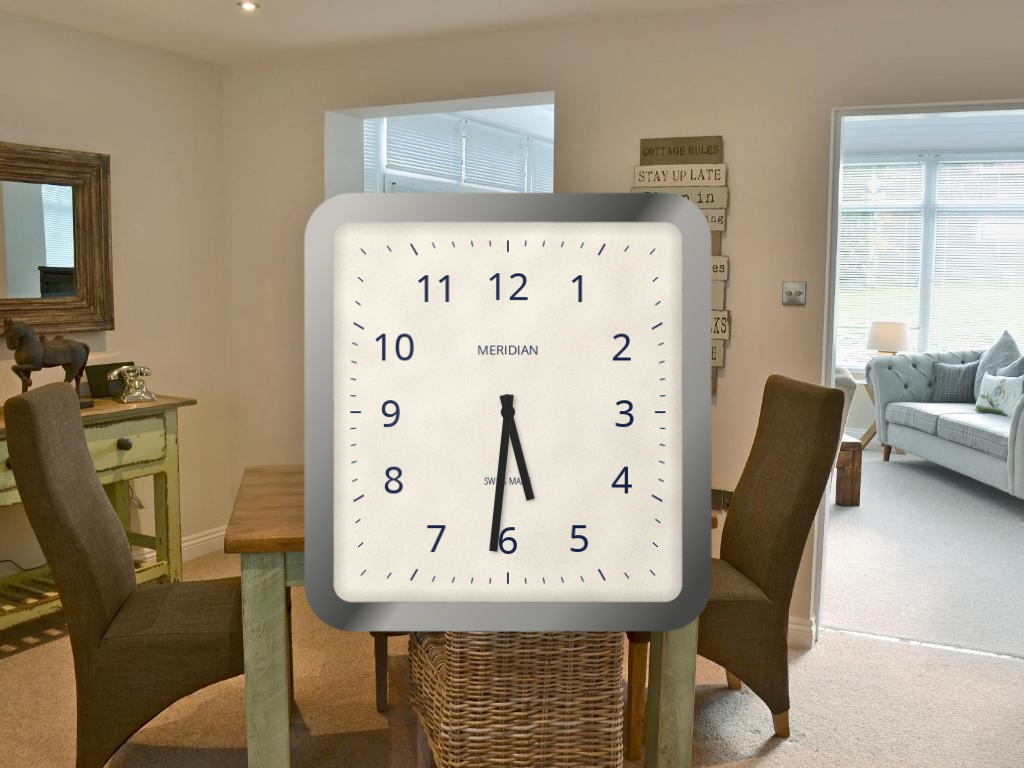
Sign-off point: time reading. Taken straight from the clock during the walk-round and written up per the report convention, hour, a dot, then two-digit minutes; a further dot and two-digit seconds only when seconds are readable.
5.31
